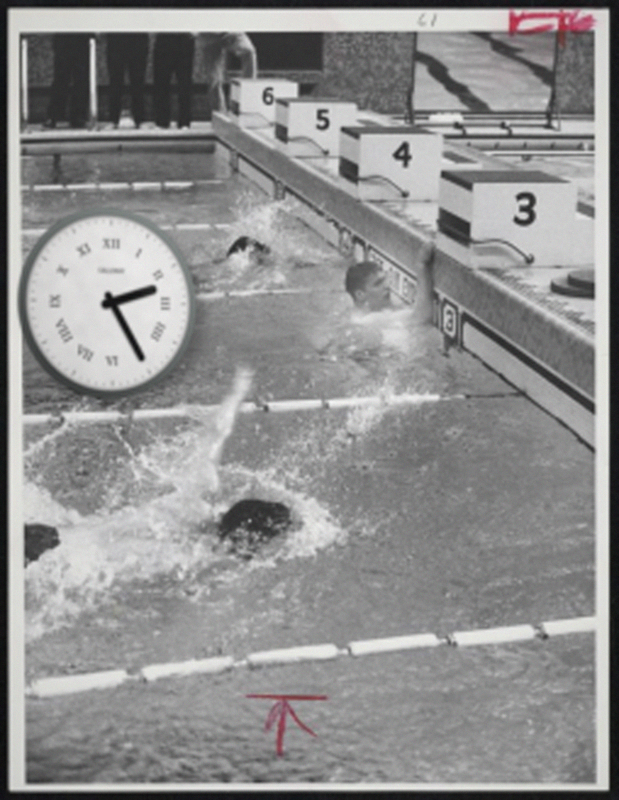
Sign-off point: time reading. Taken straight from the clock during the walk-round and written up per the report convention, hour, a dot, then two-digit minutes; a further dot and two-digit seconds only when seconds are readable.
2.25
